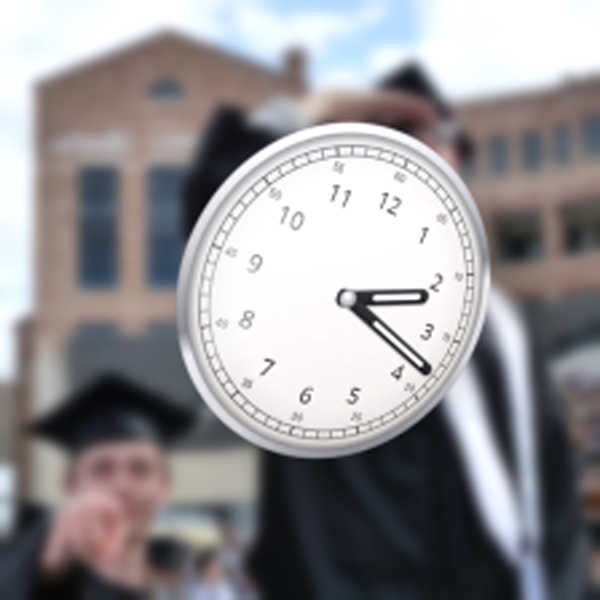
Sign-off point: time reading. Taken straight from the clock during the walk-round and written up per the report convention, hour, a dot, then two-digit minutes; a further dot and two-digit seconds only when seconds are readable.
2.18
